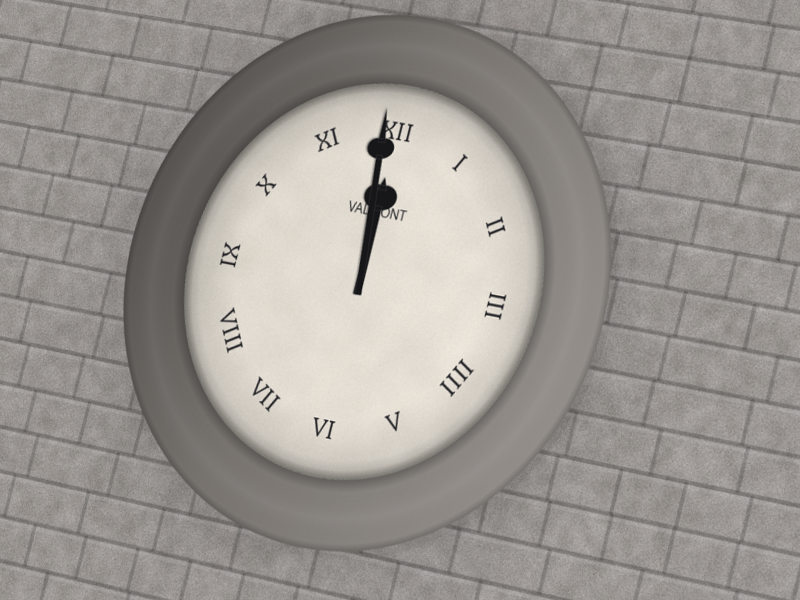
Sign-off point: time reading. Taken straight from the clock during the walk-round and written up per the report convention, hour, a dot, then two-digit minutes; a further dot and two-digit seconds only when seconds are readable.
11.59
